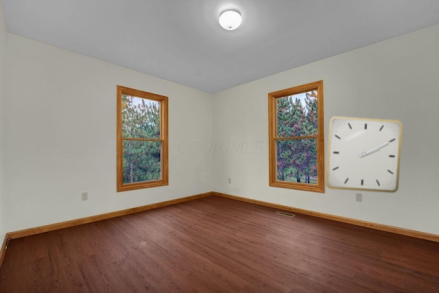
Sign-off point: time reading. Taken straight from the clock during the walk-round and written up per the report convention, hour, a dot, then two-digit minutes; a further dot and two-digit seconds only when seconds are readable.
2.10
